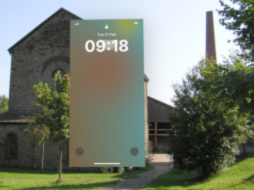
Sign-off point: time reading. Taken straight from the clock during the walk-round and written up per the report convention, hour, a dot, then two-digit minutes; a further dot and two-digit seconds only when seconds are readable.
9.18
